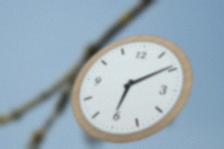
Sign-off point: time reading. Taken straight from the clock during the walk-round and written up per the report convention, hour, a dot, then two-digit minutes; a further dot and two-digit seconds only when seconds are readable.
6.09
